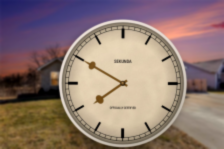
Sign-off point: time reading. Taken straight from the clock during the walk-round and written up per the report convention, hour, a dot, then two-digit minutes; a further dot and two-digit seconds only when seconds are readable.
7.50
